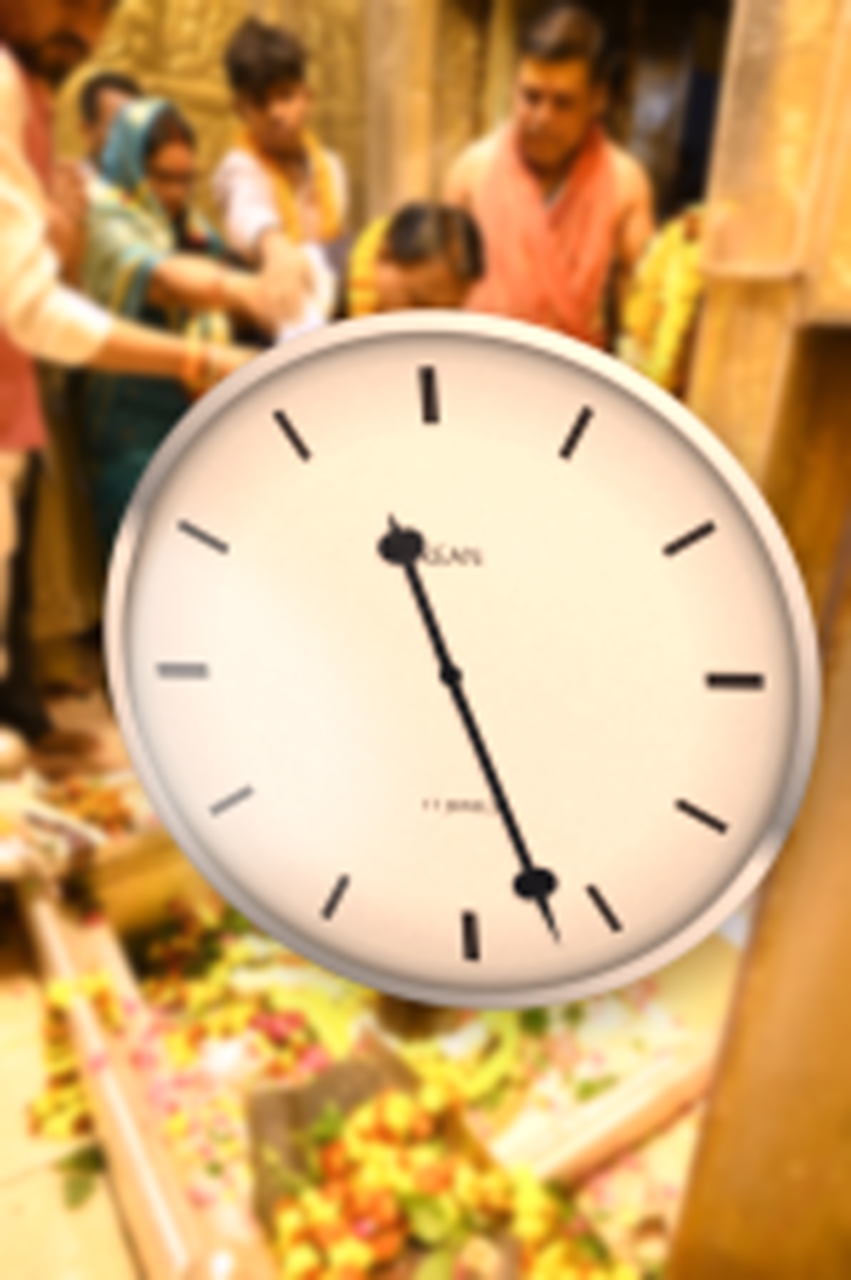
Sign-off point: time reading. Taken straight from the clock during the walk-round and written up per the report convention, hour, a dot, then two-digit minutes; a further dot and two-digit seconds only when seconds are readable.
11.27
